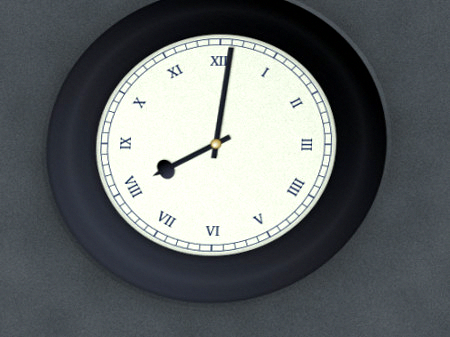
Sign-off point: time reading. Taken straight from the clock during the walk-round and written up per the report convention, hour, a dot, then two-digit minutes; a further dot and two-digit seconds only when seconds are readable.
8.01
